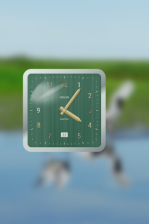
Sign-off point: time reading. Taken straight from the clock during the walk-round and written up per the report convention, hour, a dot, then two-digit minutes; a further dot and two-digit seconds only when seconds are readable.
4.06
